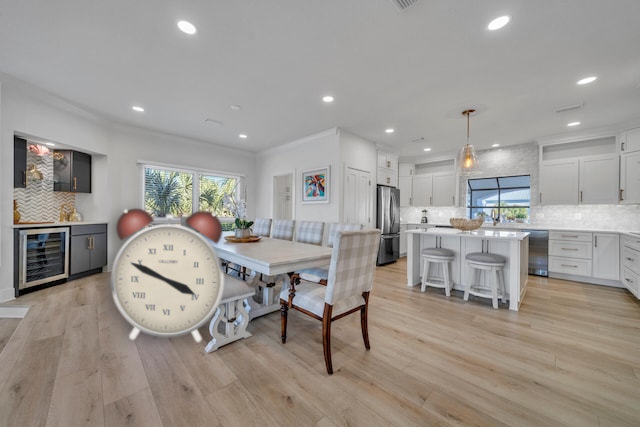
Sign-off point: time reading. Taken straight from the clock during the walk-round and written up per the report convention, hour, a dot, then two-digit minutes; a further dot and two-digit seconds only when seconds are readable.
3.49
